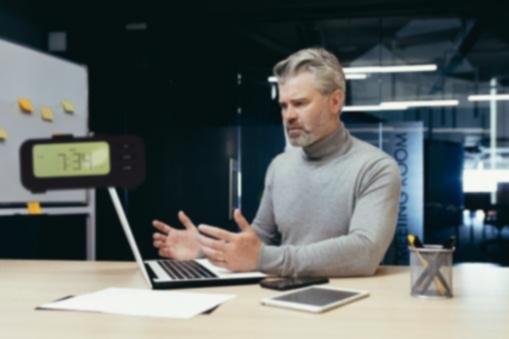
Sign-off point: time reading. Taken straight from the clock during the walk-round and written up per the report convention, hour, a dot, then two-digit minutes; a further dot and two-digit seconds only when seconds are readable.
7.34
